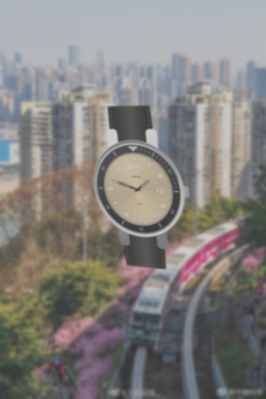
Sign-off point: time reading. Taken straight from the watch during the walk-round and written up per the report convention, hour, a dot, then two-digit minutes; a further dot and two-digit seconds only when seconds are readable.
1.48
